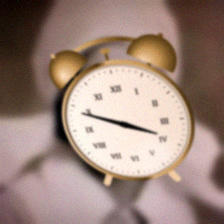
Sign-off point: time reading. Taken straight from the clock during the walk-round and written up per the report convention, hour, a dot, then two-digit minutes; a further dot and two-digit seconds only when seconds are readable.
3.49
